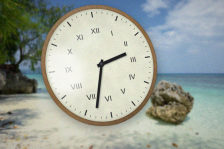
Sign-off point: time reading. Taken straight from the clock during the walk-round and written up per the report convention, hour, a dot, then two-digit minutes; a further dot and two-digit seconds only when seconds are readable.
2.33
